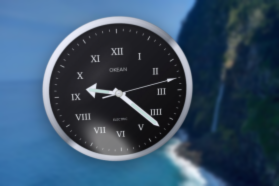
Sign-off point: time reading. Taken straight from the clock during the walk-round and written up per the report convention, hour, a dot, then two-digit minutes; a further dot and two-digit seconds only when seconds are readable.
9.22.13
